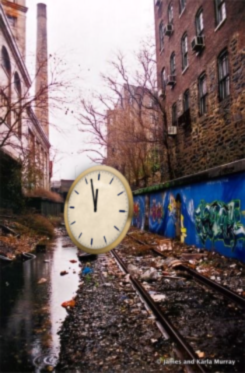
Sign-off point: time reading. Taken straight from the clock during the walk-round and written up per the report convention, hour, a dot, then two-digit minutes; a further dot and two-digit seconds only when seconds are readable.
11.57
